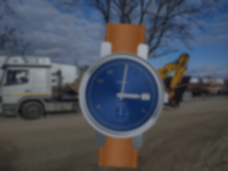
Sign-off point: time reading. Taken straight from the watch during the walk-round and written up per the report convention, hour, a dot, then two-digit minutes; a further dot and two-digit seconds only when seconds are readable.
3.01
